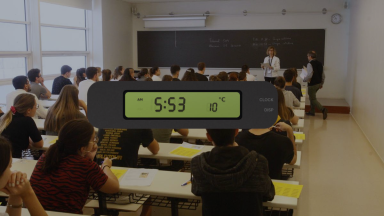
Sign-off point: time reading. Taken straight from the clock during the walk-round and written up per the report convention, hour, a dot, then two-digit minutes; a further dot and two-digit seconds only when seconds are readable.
5.53
